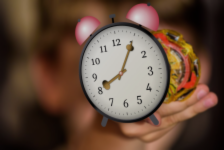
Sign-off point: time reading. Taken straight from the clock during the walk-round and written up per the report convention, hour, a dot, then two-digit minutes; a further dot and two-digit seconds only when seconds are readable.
8.05
